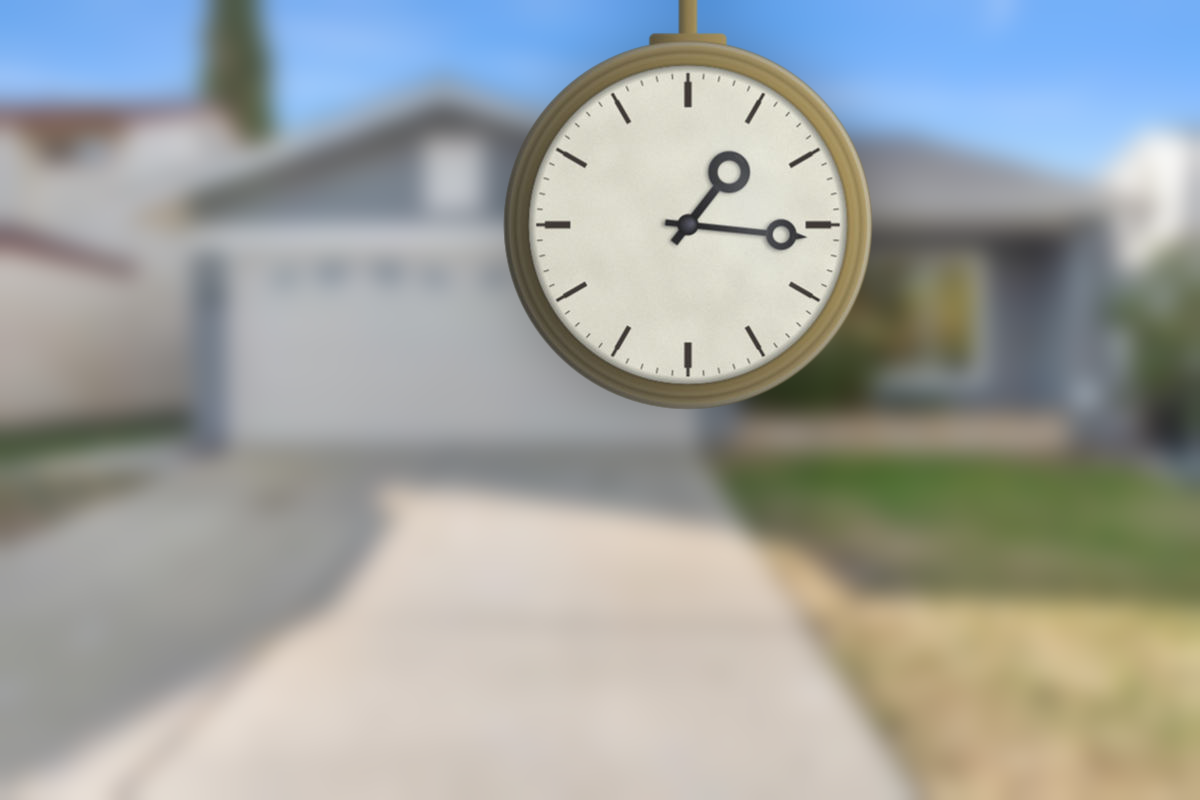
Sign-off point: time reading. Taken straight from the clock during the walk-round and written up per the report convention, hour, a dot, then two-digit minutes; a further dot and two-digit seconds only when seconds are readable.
1.16
